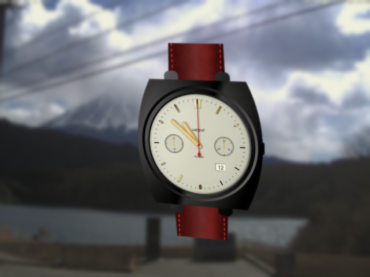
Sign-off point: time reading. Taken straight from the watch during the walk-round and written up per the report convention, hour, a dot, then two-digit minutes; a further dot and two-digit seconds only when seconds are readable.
10.52
